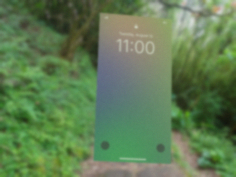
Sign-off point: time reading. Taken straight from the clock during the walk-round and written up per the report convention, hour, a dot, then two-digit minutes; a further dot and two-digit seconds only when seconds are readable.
11.00
